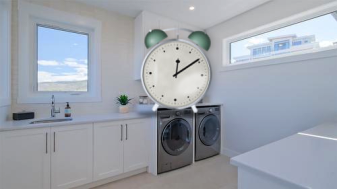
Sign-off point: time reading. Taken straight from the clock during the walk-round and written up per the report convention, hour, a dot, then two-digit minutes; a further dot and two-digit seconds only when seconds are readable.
12.09
